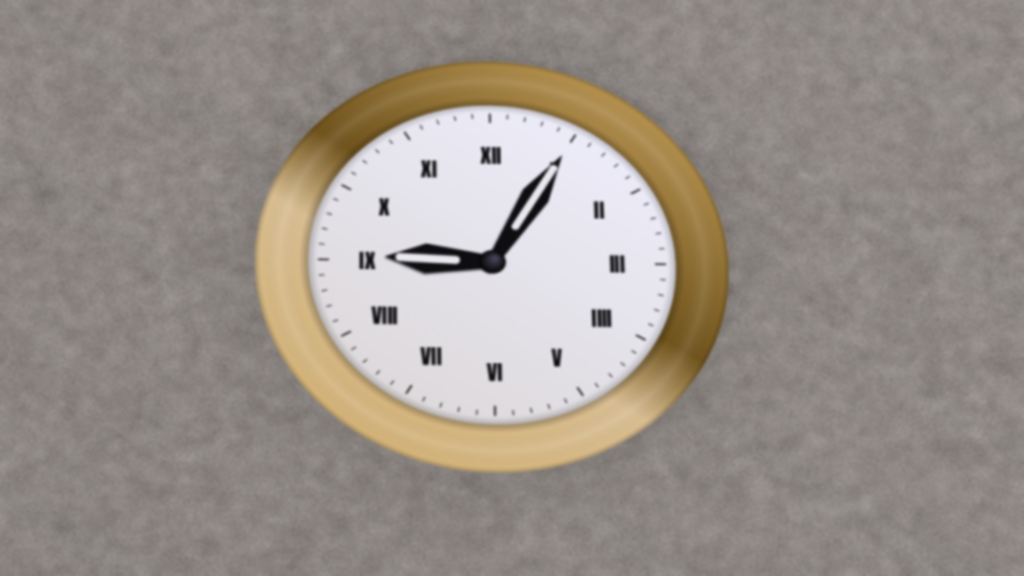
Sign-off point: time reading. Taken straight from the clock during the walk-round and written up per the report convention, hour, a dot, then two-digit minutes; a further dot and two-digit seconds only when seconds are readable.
9.05
